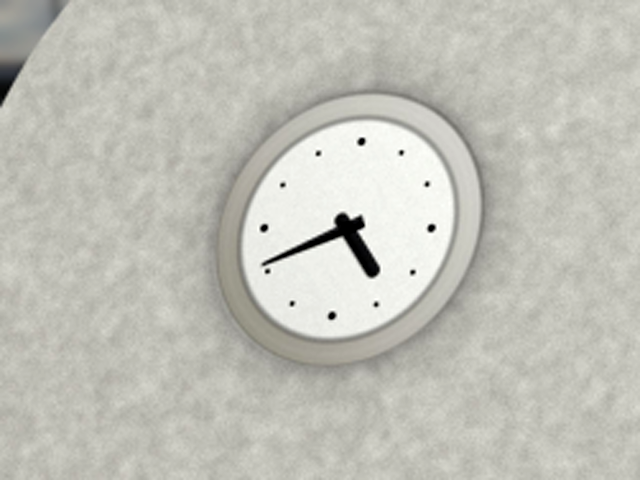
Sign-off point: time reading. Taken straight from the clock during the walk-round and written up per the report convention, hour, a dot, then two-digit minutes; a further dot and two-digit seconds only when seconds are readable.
4.41
